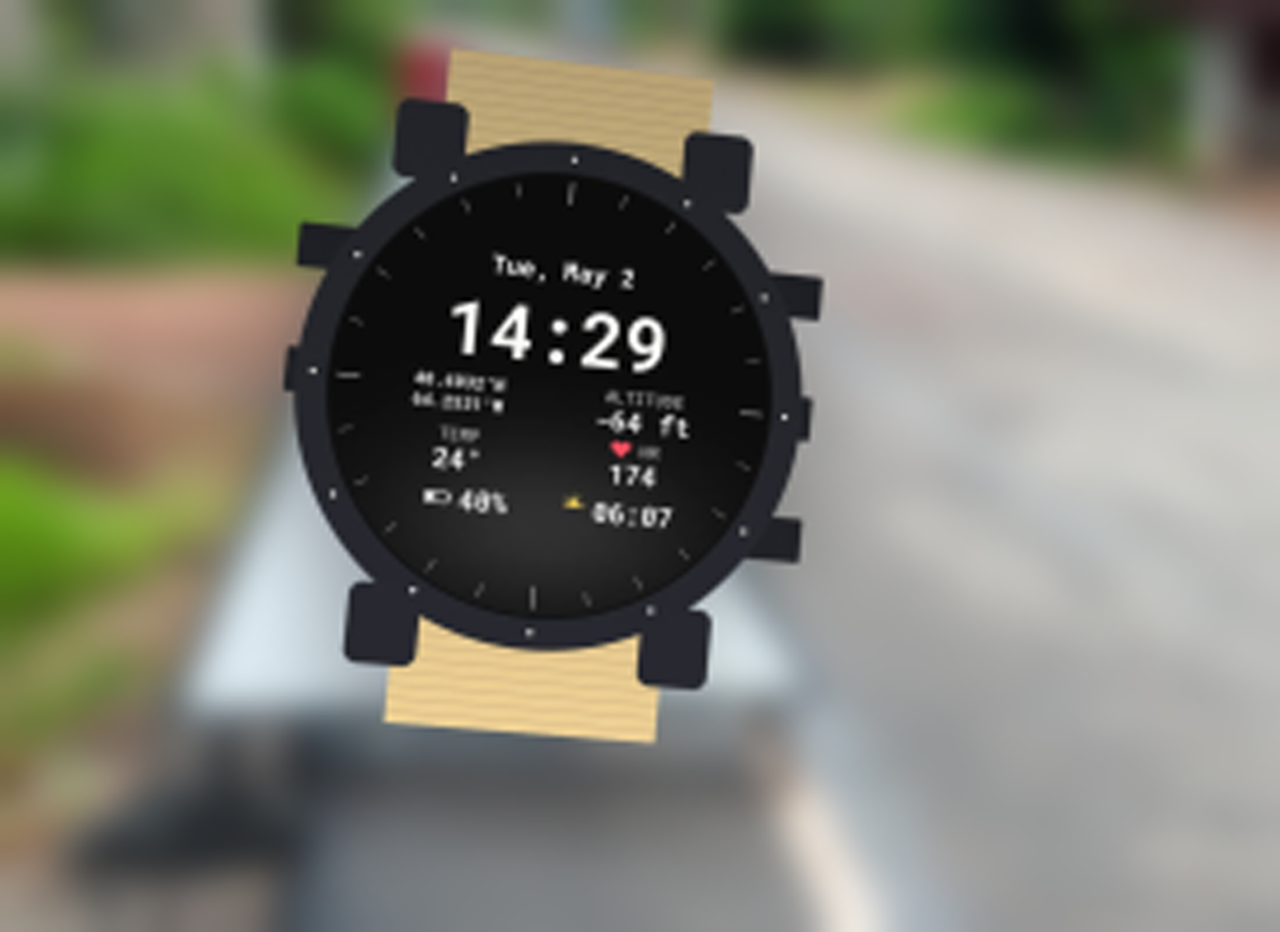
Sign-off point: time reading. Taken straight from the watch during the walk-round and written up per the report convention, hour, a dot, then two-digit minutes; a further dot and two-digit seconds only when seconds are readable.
14.29
